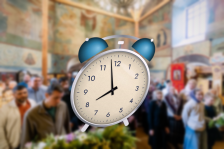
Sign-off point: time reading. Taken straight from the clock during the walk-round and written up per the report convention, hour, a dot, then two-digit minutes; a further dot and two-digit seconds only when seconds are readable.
7.58
